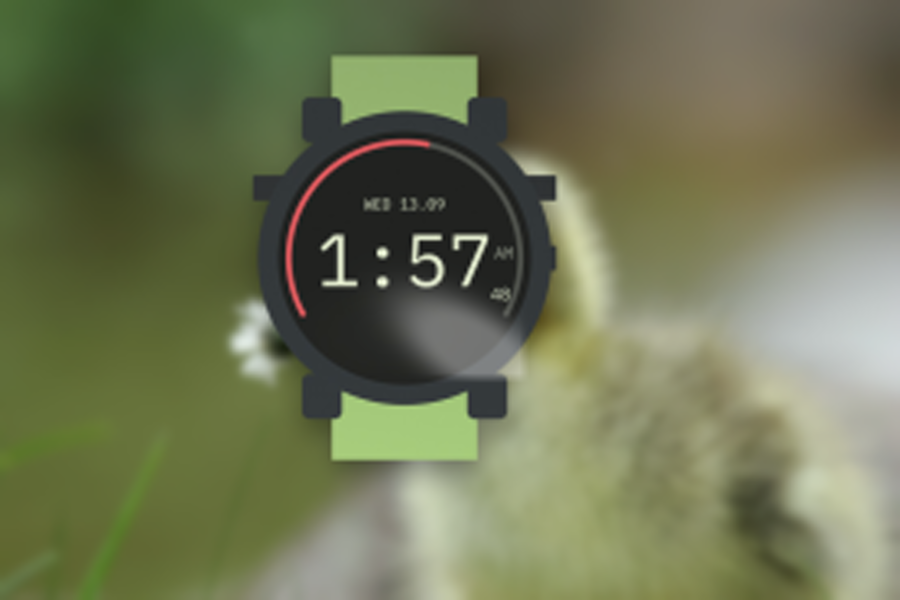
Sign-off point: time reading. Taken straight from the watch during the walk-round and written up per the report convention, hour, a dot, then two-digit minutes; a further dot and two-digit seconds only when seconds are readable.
1.57
